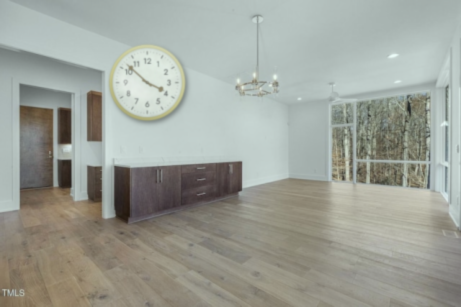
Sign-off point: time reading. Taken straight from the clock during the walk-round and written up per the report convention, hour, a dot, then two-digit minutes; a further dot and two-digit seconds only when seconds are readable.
3.52
